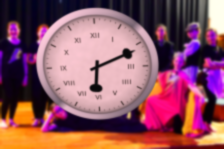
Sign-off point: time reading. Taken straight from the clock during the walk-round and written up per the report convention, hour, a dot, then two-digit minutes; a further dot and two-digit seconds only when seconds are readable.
6.11
